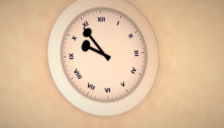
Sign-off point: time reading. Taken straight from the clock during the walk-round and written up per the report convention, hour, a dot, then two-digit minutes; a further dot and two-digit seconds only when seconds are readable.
9.54
